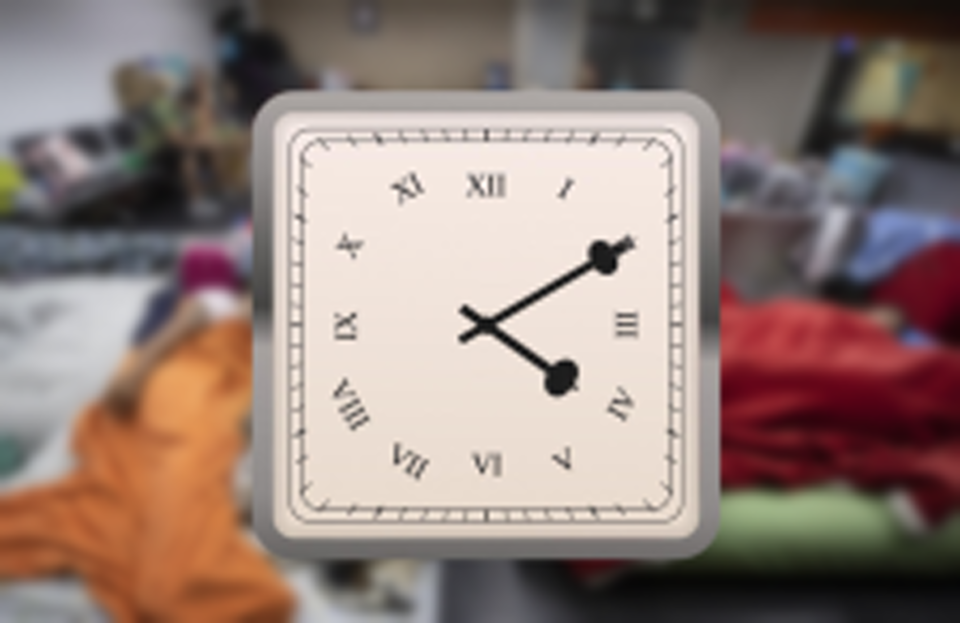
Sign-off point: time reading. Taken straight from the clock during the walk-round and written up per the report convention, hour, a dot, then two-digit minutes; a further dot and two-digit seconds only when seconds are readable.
4.10
